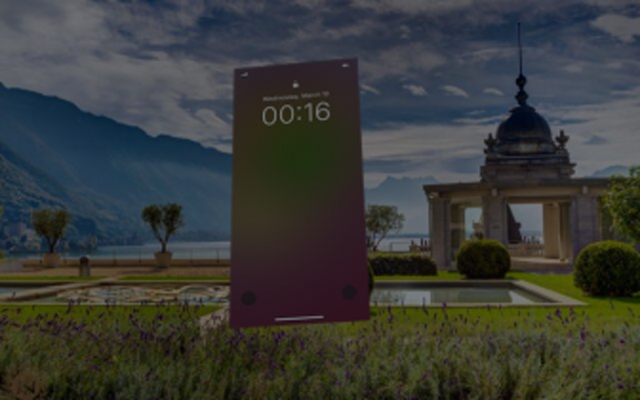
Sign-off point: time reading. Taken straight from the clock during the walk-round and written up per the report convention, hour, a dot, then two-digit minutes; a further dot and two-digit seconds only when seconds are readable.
0.16
